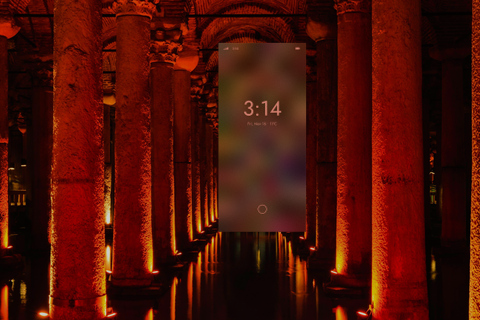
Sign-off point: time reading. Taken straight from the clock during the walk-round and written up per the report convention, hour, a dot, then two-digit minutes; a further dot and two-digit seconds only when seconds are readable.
3.14
